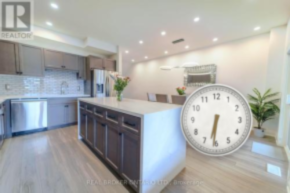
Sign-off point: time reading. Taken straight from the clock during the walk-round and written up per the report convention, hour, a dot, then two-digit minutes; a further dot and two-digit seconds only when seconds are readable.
6.31
